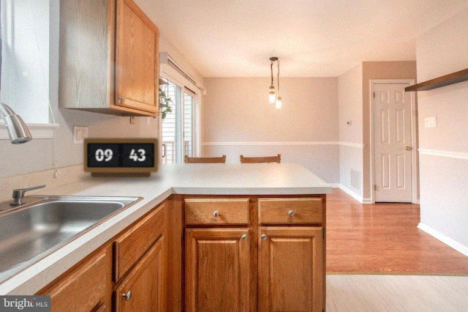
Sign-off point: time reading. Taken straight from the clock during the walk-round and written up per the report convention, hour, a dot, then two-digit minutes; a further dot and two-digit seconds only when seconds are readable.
9.43
